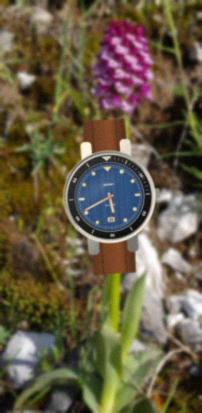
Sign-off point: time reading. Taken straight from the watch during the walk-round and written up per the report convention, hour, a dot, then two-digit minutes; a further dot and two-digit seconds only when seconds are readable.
5.41
